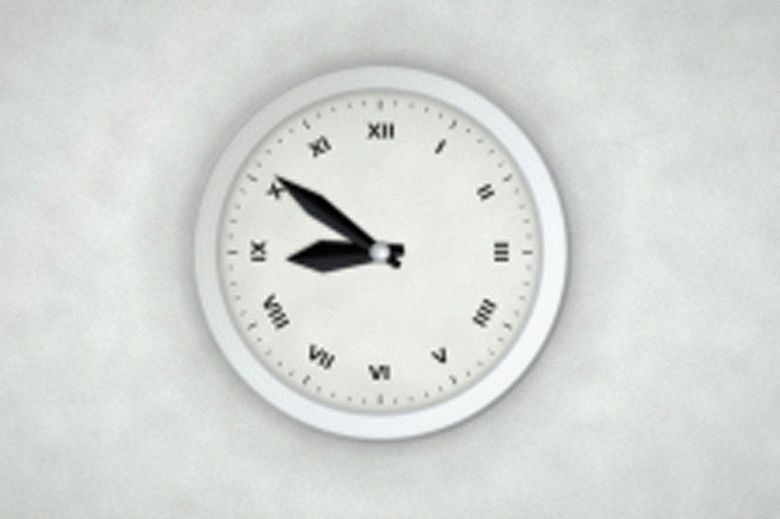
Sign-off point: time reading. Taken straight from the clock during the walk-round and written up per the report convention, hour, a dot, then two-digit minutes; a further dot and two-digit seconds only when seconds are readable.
8.51
